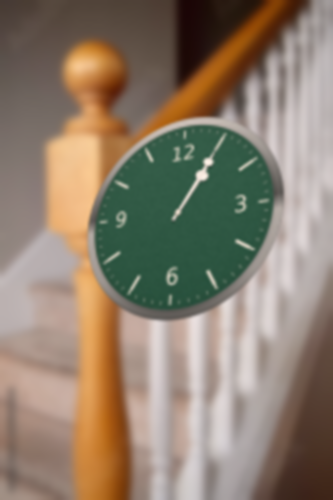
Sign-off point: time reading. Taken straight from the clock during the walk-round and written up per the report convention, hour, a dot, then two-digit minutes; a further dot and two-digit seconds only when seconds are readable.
1.05
